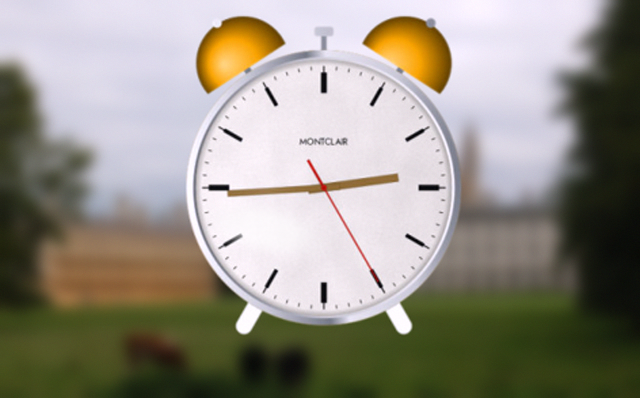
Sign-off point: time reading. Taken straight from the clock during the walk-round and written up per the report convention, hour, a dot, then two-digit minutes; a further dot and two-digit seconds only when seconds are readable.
2.44.25
